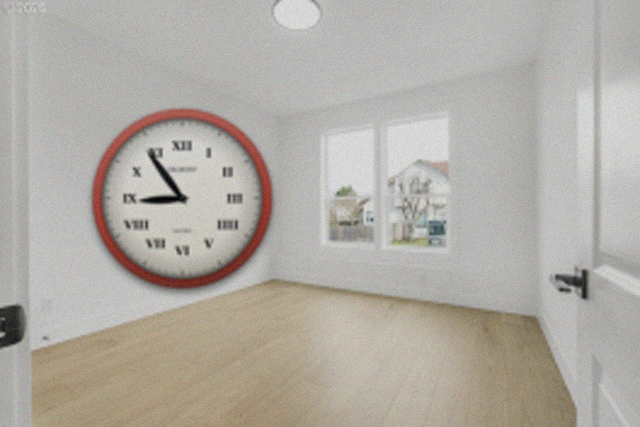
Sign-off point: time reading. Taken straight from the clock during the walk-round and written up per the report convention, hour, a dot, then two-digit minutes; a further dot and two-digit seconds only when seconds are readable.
8.54
